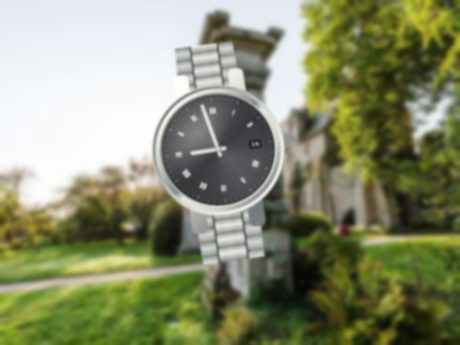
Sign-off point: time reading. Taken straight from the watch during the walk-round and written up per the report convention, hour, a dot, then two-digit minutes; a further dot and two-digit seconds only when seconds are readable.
8.58
